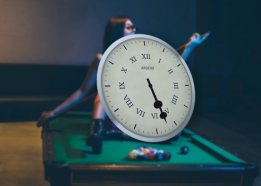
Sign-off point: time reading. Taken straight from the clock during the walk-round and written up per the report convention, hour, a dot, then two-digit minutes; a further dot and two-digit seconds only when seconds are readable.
5.27
